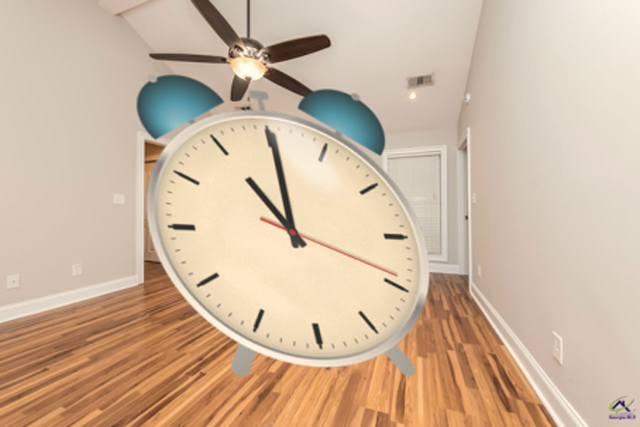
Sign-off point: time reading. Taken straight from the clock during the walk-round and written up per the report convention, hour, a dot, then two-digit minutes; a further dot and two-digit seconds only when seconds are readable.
11.00.19
